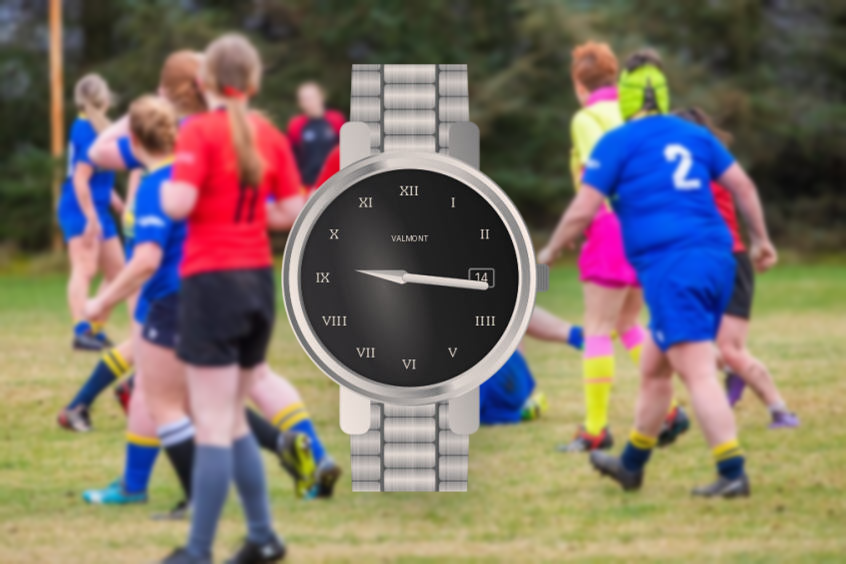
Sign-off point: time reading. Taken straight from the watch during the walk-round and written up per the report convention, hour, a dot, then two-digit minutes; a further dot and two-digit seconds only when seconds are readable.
9.16
